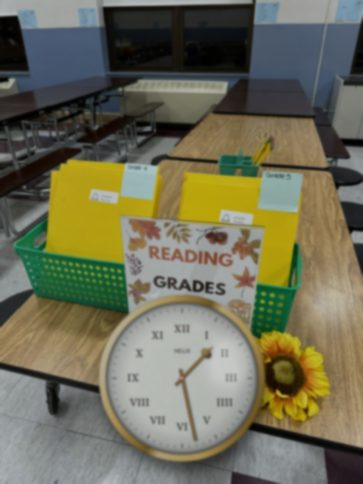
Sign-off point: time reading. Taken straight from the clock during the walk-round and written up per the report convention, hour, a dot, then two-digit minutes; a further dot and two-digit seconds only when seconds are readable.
1.28
